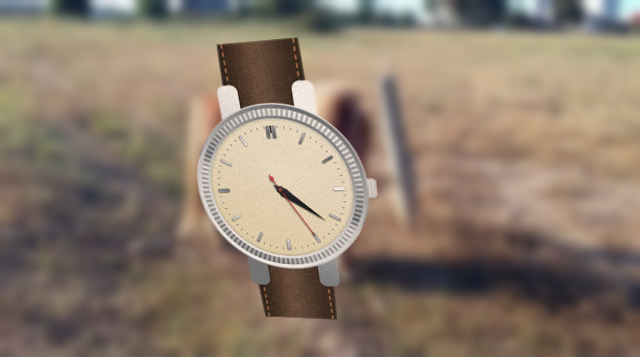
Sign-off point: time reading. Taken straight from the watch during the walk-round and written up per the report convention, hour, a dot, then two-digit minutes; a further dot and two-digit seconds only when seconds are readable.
4.21.25
